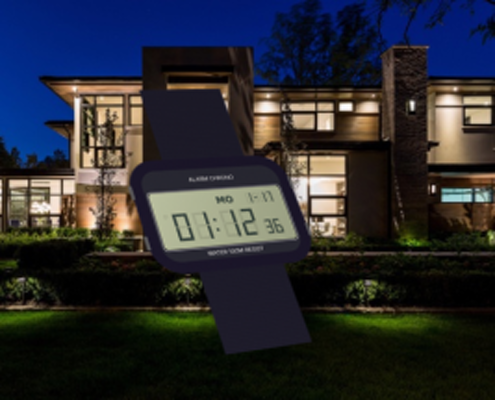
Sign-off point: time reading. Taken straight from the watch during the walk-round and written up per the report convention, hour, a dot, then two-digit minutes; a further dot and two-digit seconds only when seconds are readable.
1.12.36
